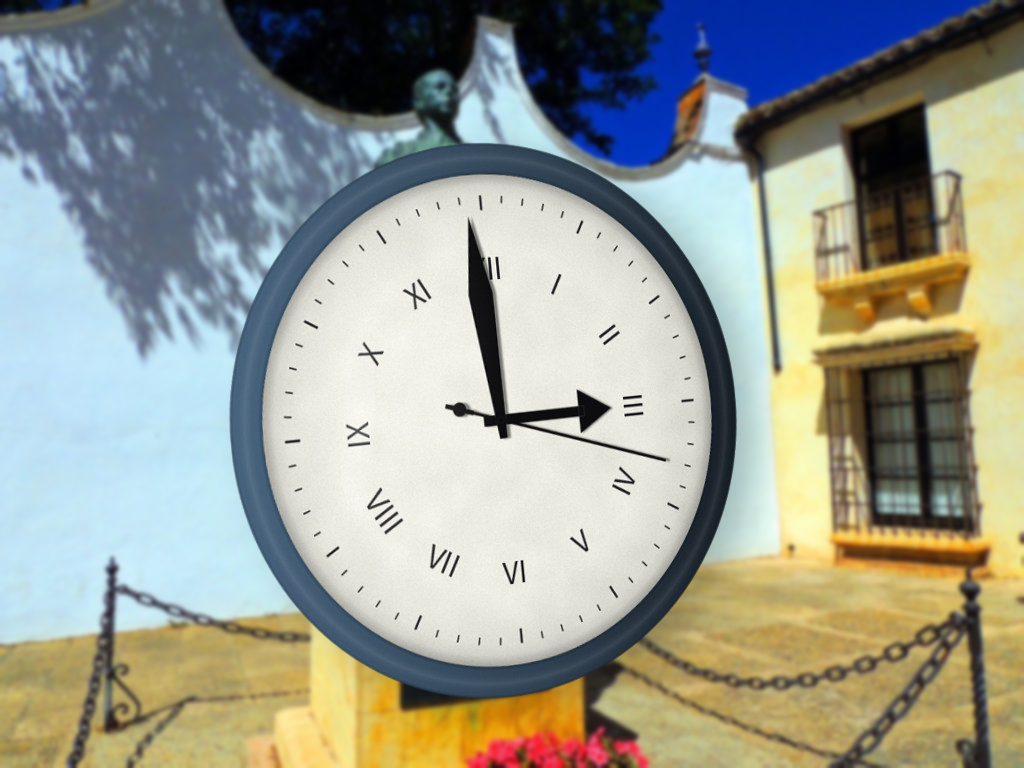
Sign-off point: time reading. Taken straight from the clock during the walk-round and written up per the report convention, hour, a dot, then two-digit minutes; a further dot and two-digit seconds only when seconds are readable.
2.59.18
